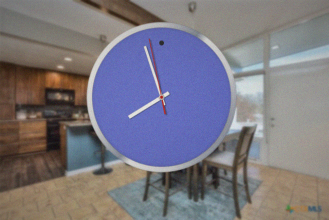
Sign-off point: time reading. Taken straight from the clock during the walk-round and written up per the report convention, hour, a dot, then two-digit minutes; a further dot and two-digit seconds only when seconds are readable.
7.56.58
